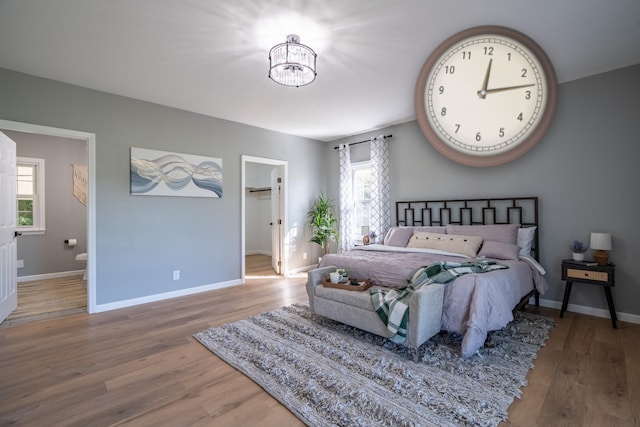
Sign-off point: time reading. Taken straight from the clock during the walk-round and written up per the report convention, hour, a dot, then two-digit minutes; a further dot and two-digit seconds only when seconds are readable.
12.13
